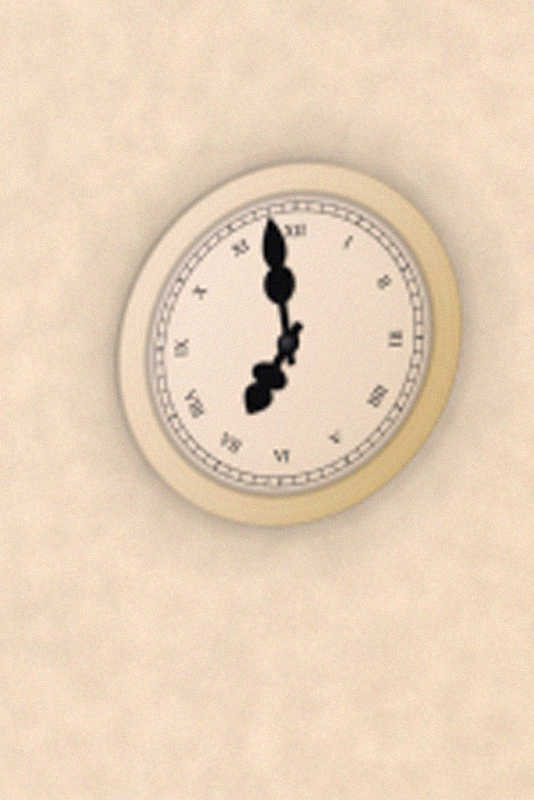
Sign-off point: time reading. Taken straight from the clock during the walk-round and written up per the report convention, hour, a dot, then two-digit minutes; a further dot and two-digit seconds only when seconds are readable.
6.58
